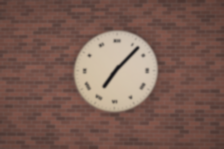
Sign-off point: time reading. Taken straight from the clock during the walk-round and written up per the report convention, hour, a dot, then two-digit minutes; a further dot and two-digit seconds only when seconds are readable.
7.07
